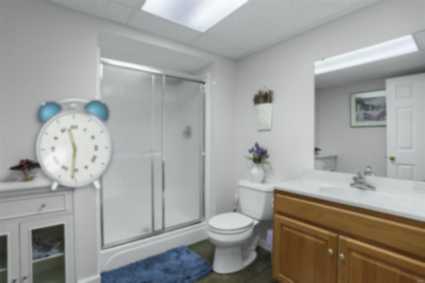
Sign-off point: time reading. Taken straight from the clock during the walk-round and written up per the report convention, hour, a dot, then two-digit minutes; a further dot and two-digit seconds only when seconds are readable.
11.31
